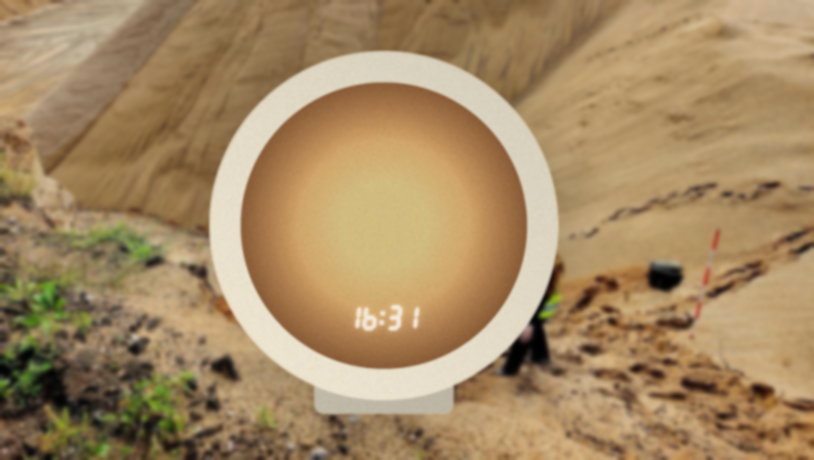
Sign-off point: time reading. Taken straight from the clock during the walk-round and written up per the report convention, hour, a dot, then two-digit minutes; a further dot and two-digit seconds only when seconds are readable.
16.31
